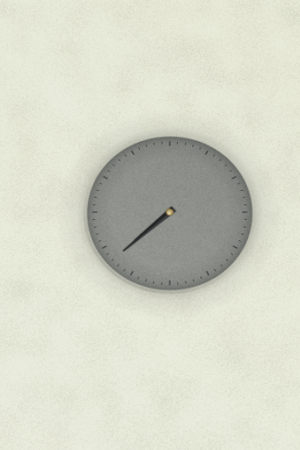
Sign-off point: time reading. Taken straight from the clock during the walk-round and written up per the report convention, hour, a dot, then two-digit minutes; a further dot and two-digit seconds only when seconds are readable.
7.38
